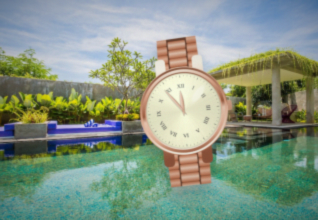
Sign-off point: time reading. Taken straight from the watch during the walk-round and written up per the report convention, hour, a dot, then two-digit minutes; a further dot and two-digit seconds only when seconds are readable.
11.54
